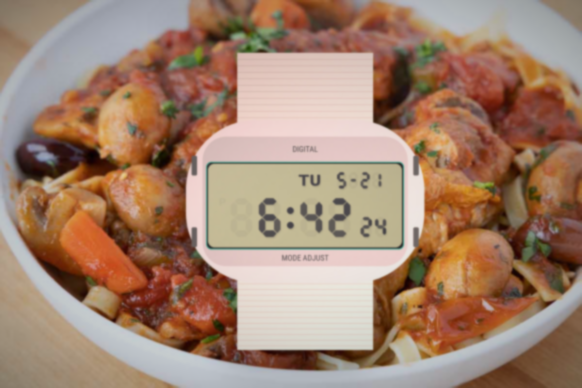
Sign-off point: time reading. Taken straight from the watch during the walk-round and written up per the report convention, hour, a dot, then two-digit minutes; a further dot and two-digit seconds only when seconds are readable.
6.42.24
